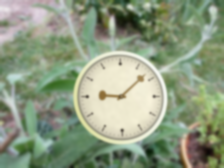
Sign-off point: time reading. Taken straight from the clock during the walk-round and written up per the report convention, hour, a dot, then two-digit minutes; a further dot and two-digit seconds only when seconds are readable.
9.08
